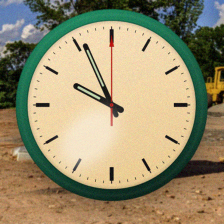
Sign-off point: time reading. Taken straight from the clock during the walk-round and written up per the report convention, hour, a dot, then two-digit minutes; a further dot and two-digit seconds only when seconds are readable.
9.56.00
